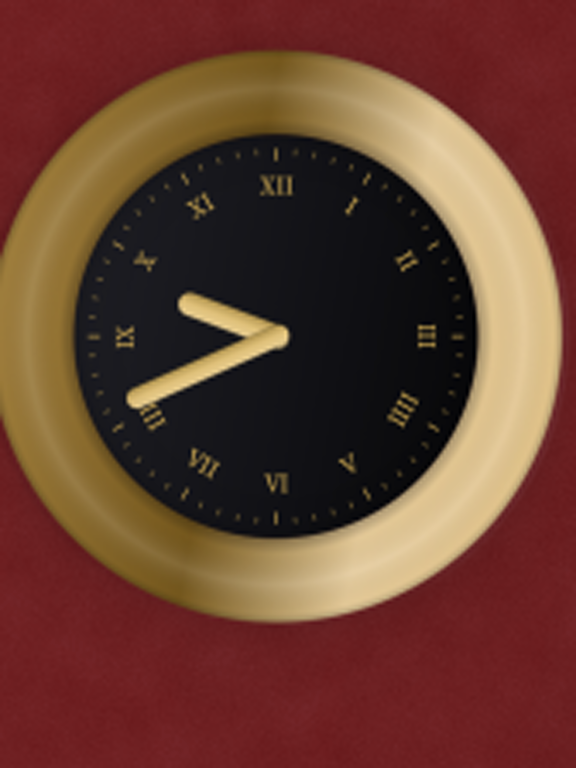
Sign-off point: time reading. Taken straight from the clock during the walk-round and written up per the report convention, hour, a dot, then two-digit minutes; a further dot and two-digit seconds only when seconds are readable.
9.41
